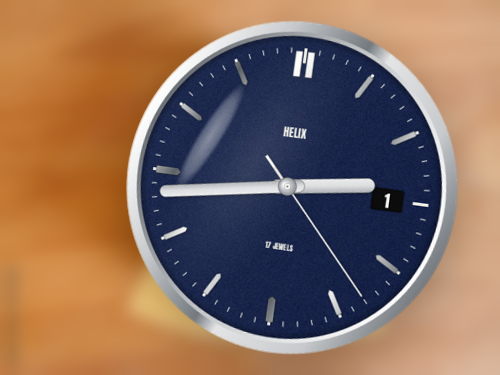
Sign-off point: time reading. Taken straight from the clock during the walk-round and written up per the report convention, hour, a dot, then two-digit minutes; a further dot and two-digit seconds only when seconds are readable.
2.43.23
